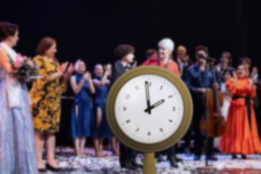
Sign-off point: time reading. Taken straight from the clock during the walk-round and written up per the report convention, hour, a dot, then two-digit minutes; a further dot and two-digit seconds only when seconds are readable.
1.59
